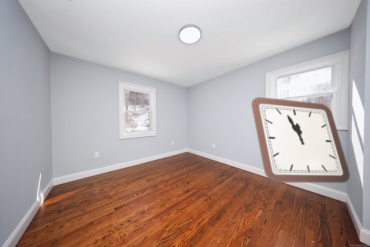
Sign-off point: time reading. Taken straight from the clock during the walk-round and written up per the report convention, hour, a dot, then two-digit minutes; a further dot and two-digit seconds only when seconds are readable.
11.57
